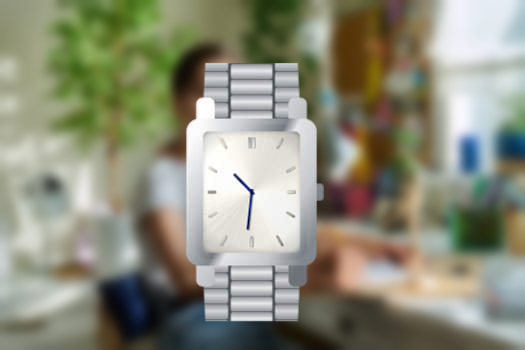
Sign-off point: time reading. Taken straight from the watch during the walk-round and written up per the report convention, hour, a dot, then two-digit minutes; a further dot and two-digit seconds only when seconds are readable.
10.31
